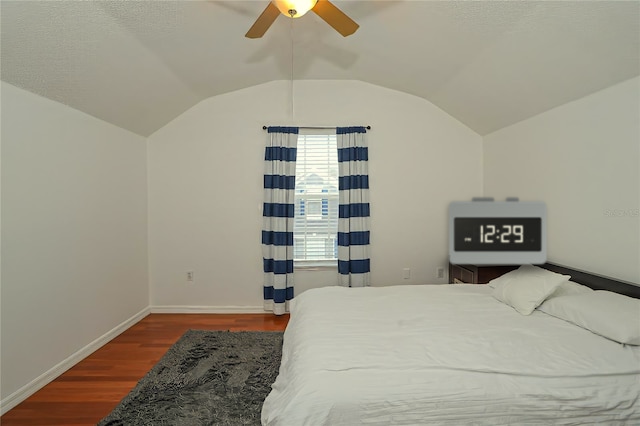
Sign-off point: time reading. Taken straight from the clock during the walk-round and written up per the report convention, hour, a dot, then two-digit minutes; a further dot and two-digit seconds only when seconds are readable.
12.29
